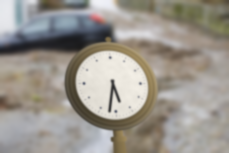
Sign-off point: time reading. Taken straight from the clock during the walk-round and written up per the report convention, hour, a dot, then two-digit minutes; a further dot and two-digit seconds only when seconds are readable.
5.32
